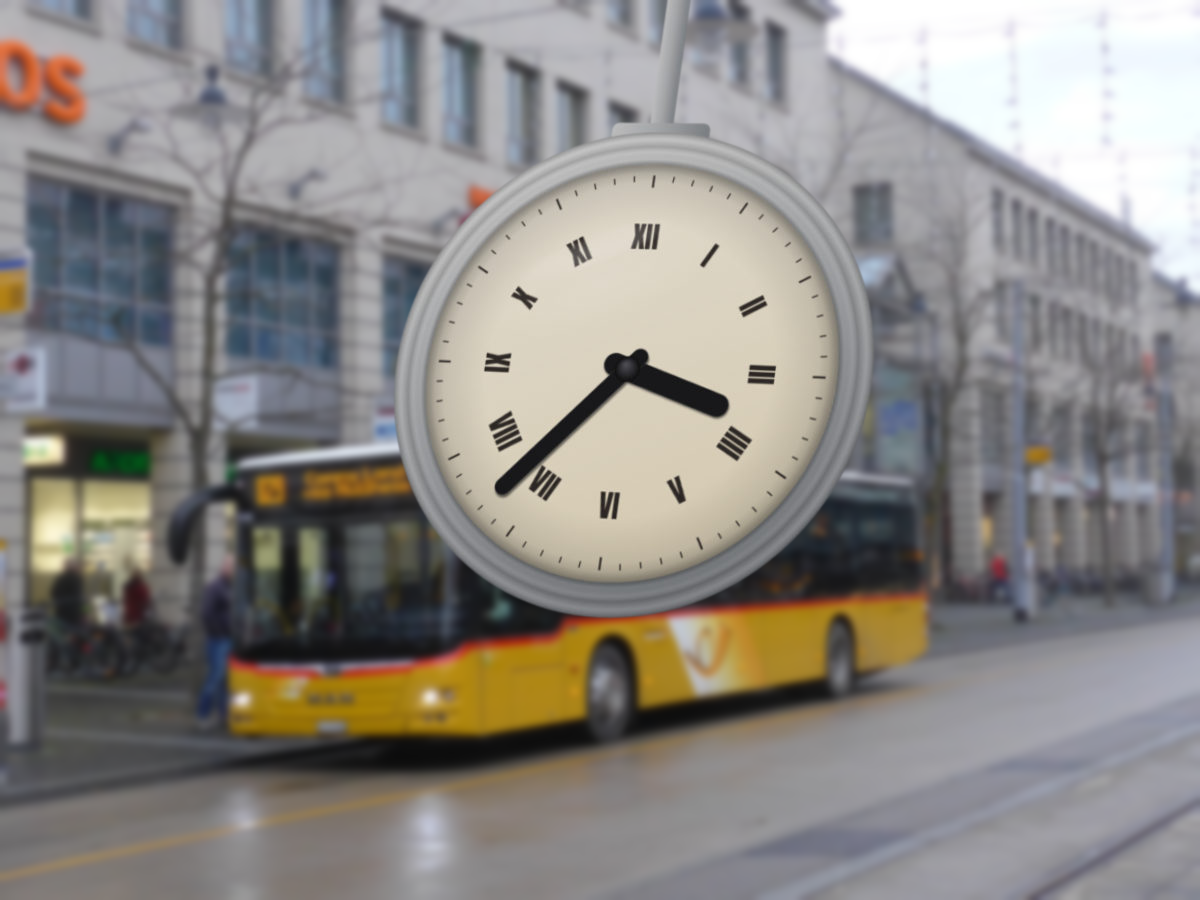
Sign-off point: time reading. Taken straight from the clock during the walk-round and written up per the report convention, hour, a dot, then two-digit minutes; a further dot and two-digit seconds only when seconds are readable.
3.37
